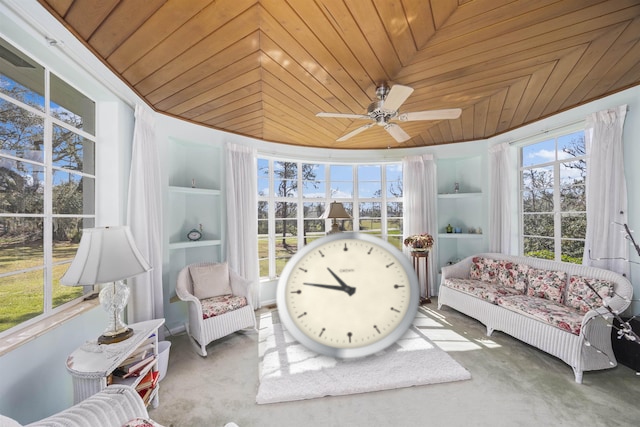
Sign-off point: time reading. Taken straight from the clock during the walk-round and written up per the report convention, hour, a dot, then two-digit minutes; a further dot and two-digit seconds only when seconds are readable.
10.47
